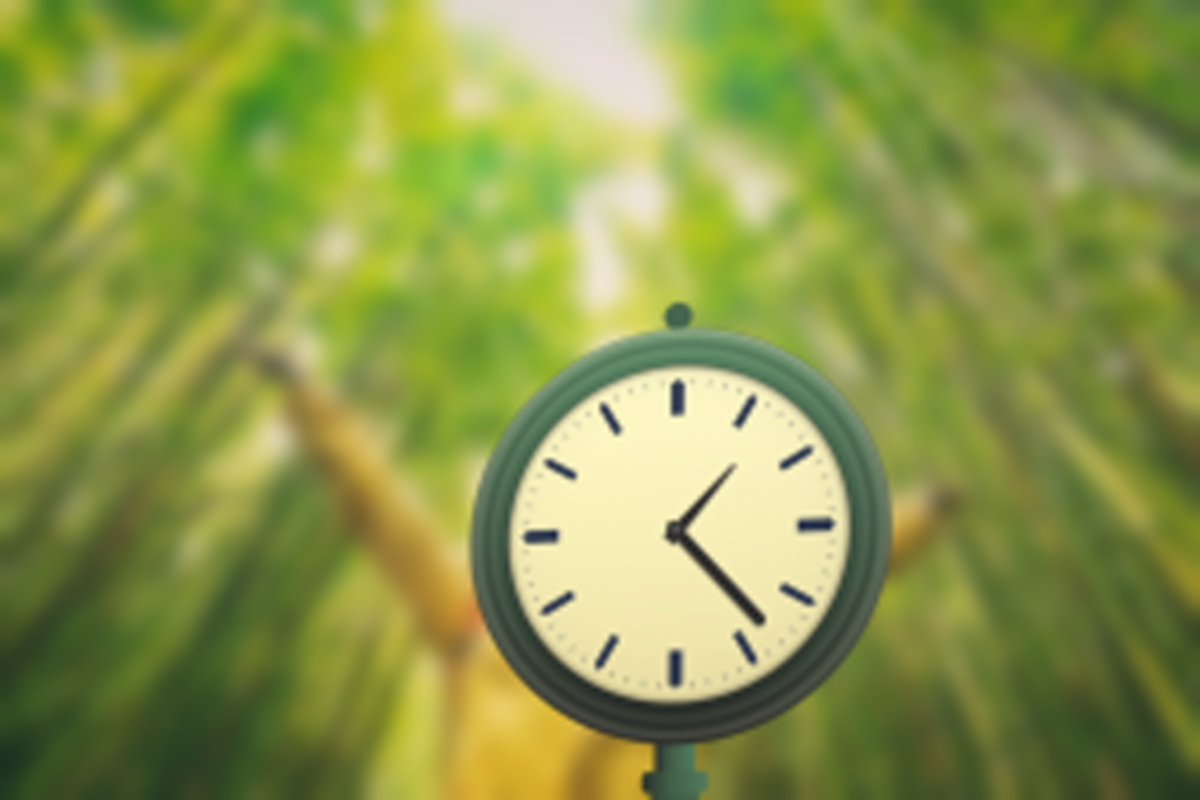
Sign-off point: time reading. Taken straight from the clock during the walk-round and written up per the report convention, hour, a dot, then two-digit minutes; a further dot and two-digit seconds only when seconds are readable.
1.23
